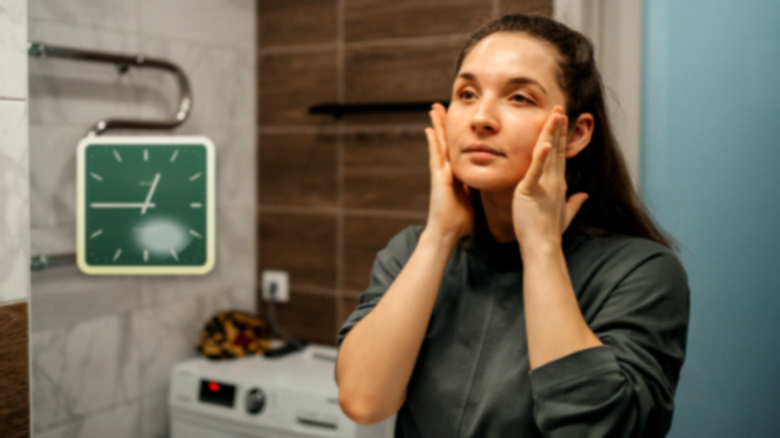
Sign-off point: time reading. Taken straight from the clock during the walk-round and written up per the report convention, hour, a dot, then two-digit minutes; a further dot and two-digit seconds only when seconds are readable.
12.45
